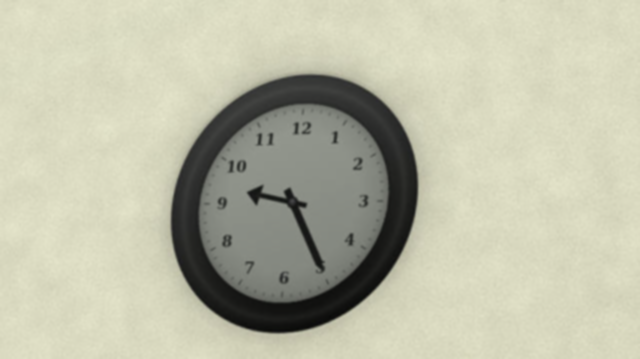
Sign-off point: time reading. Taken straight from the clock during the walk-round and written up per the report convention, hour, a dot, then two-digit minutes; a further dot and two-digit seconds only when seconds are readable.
9.25
